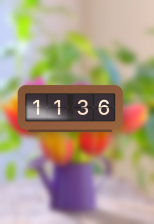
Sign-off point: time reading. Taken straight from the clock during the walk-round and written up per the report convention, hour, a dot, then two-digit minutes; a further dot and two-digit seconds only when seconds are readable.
11.36
